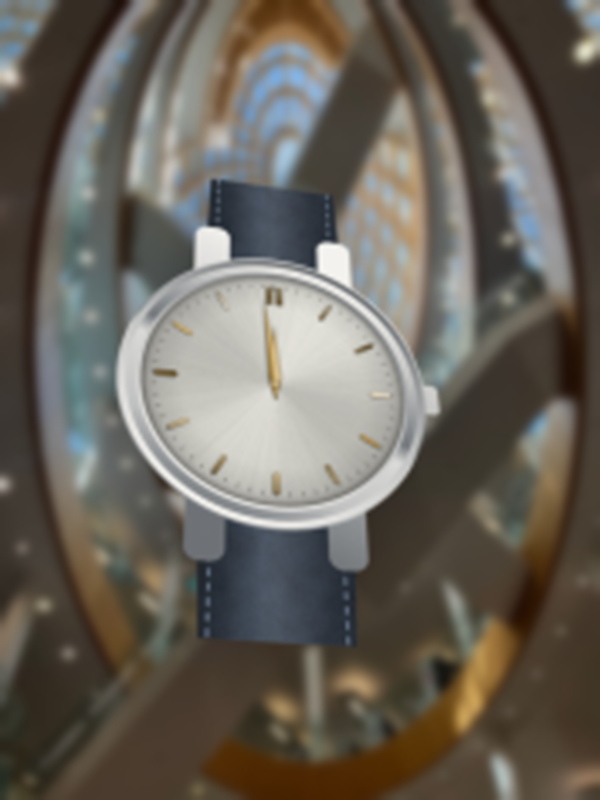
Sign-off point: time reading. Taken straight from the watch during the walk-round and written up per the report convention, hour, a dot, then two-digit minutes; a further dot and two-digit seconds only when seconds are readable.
11.59
